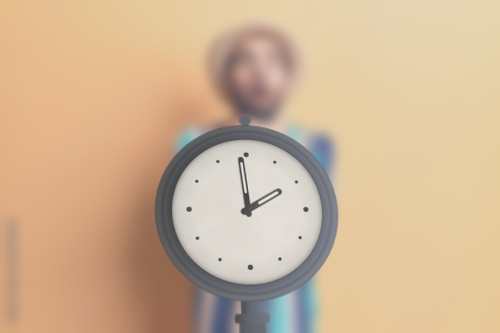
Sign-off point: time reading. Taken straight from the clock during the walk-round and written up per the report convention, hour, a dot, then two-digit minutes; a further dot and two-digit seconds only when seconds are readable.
1.59
